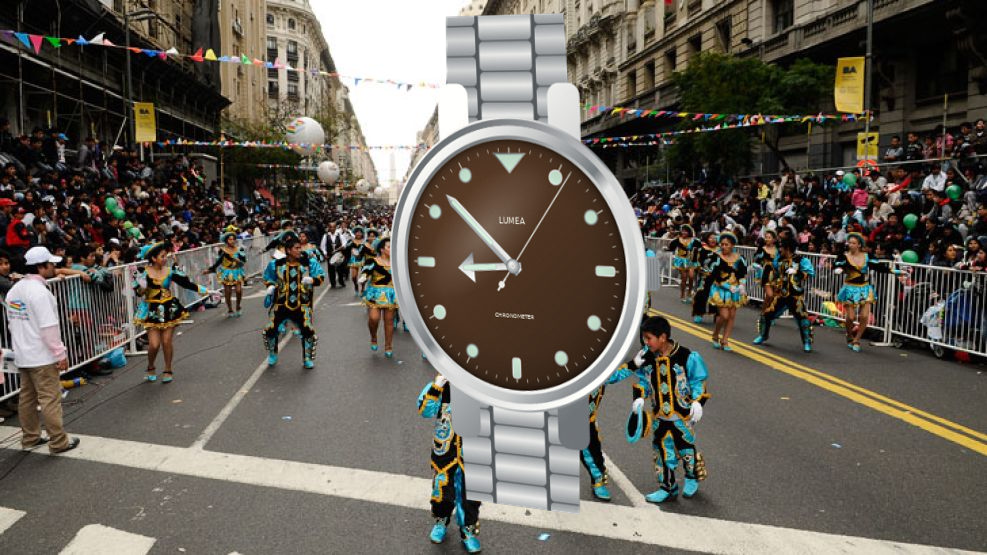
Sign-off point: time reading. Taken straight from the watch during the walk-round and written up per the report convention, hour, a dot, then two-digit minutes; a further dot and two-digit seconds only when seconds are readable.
8.52.06
